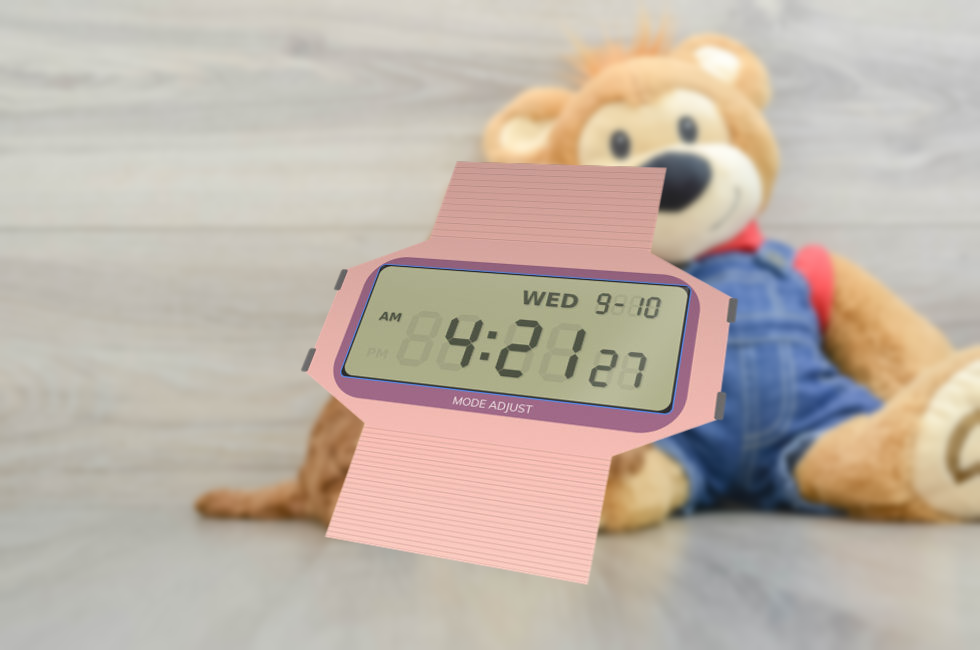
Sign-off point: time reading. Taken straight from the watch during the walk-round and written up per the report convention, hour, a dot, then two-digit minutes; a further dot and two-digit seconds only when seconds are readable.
4.21.27
